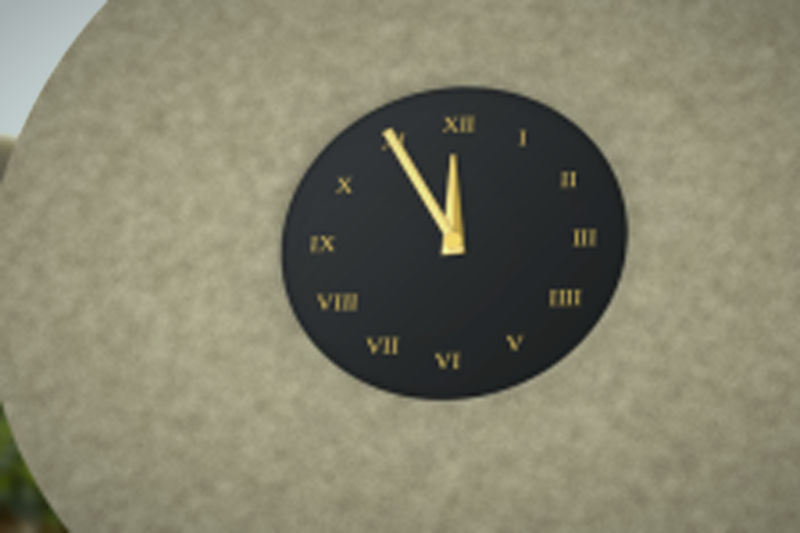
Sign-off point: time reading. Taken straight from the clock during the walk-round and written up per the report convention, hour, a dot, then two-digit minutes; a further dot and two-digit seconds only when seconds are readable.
11.55
